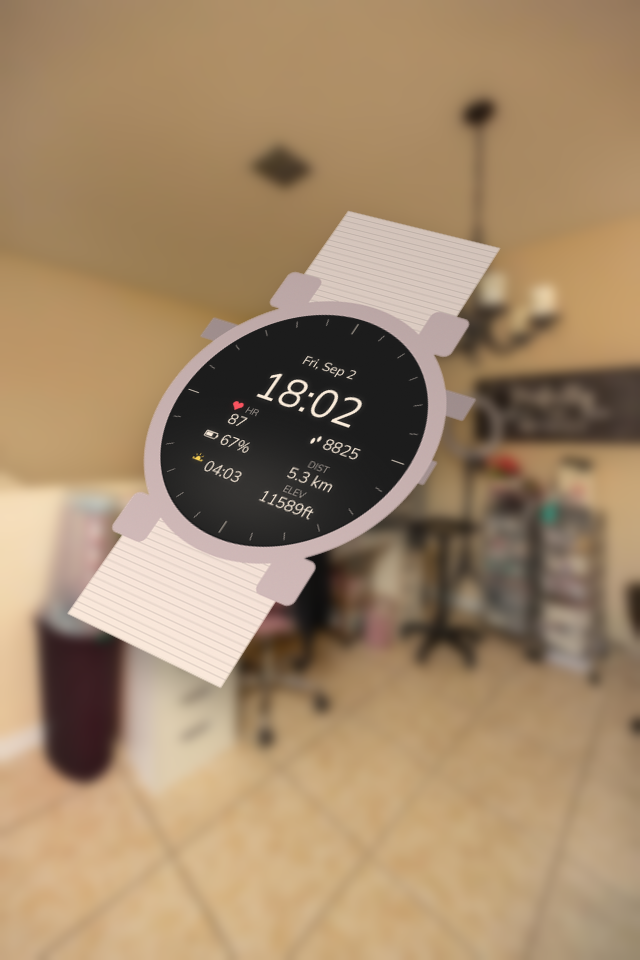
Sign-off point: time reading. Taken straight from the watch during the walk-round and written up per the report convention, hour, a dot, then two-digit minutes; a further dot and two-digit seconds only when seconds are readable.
18.02
